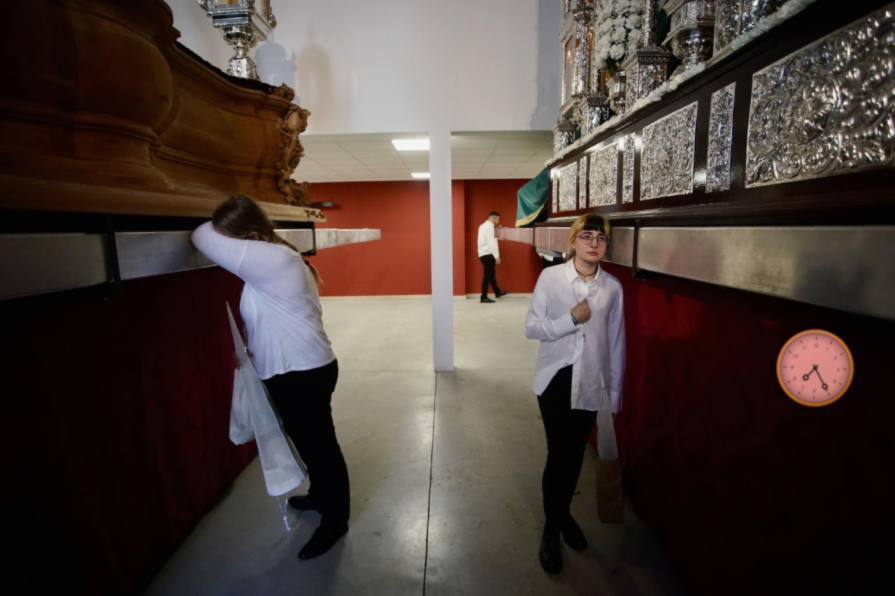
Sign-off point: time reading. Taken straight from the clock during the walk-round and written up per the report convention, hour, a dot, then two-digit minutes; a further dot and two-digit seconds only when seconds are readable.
7.25
